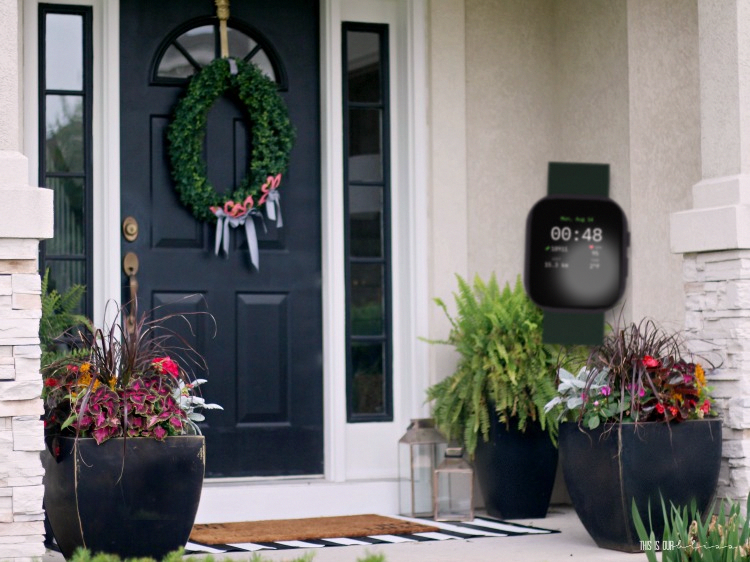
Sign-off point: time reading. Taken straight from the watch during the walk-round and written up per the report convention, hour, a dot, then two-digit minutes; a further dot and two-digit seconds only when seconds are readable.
0.48
